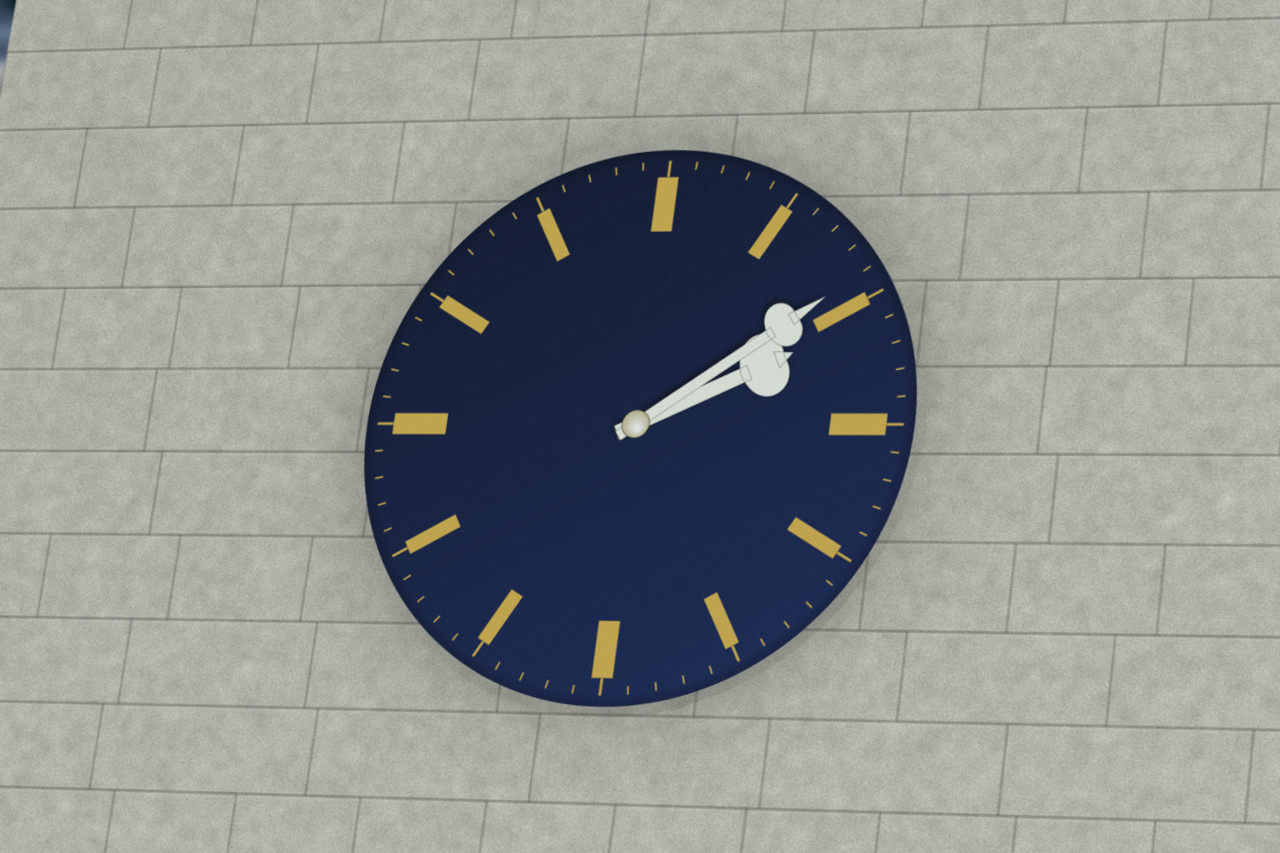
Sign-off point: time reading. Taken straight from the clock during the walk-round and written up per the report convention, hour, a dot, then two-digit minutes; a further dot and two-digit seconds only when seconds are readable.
2.09
